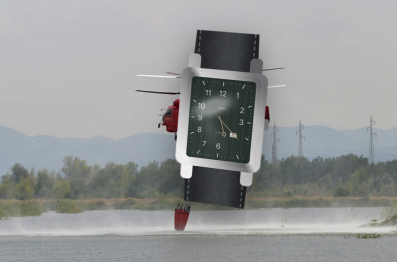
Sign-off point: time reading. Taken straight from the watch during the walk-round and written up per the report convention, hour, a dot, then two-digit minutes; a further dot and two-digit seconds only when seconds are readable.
5.22
